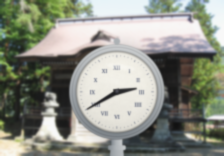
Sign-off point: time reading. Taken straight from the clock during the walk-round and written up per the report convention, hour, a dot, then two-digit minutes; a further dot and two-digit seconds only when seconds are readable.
2.40
